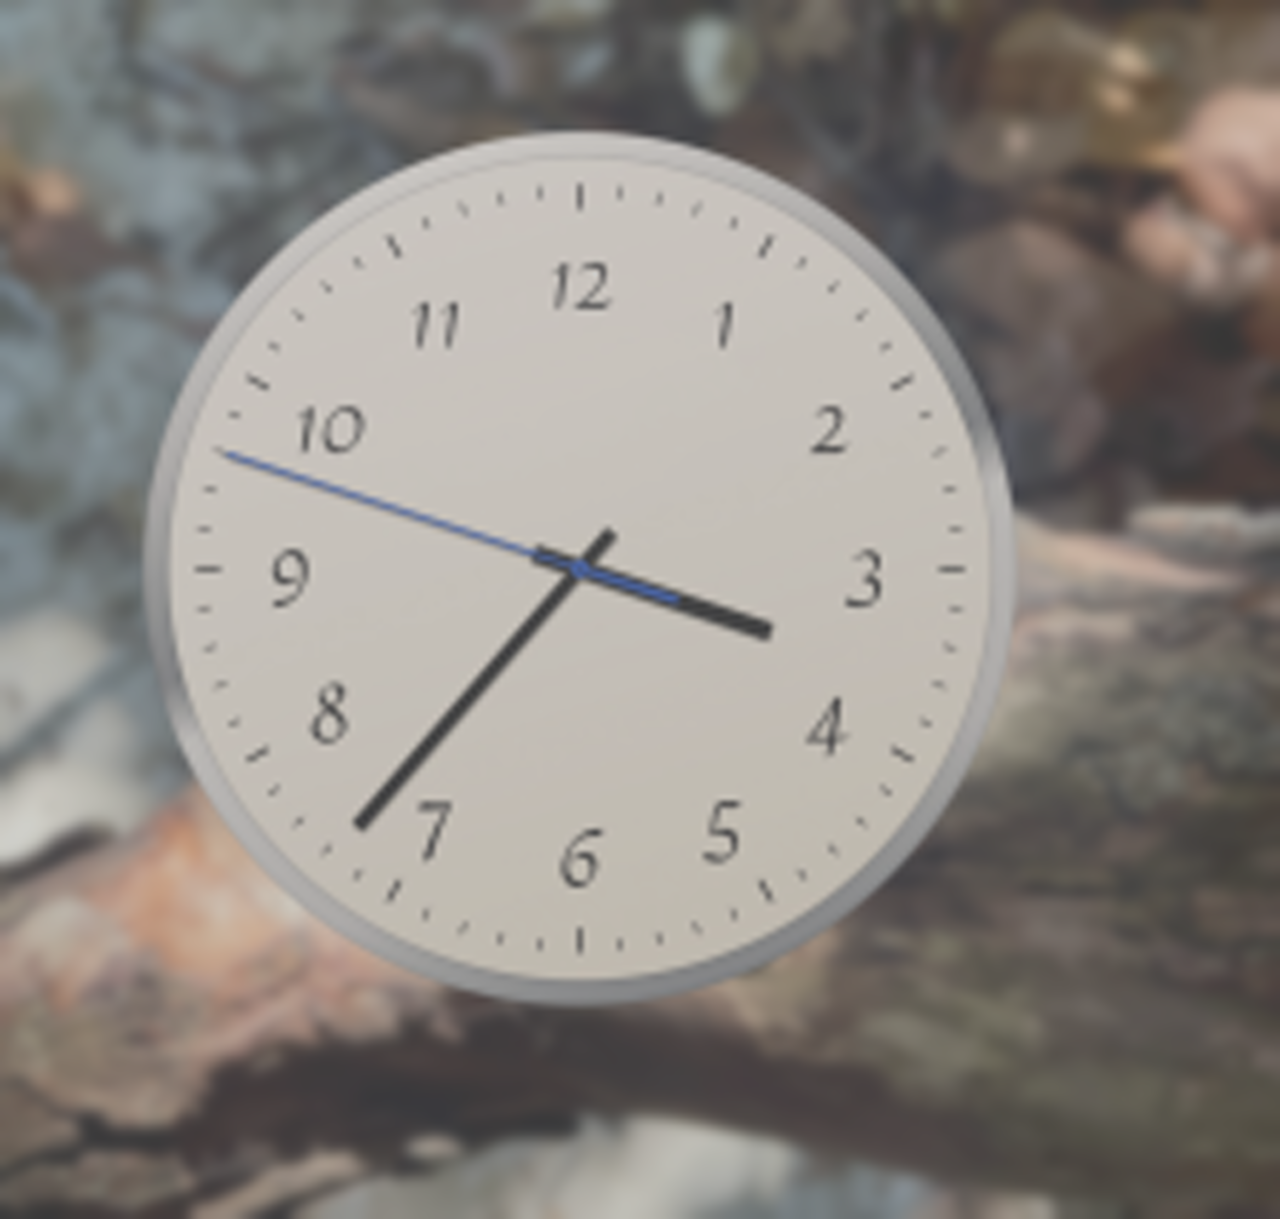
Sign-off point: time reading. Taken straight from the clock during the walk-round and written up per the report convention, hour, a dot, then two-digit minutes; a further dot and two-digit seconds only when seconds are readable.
3.36.48
